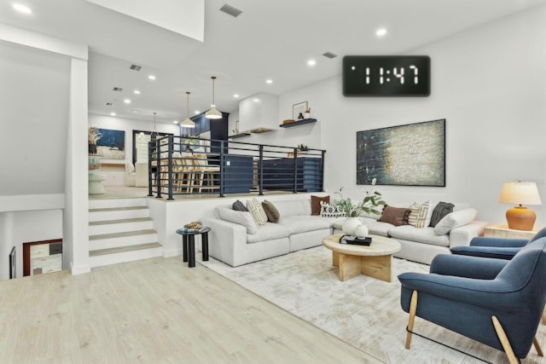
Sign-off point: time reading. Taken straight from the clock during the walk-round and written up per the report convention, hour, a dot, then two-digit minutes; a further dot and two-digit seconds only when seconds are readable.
11.47
